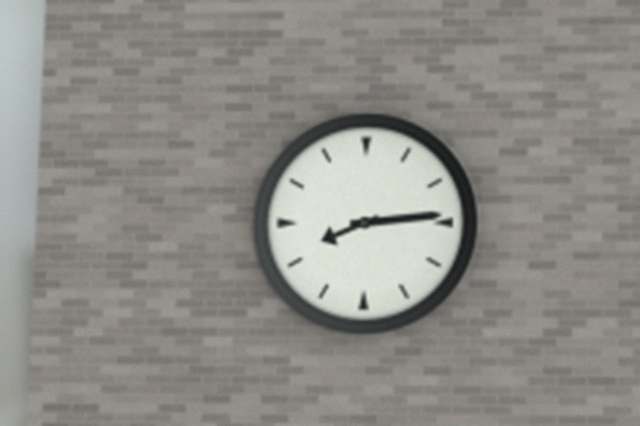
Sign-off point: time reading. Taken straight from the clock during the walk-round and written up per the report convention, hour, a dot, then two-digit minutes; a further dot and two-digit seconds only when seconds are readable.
8.14
